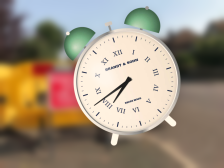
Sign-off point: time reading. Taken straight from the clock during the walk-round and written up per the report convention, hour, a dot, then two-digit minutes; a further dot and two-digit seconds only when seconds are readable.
7.42
